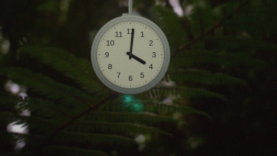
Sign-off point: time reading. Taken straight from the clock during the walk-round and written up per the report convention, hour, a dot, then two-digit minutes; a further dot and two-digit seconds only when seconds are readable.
4.01
